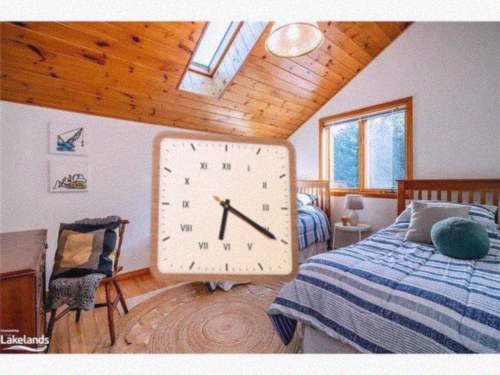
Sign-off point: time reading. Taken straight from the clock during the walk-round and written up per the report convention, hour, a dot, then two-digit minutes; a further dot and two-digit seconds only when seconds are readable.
6.20.21
